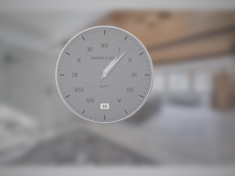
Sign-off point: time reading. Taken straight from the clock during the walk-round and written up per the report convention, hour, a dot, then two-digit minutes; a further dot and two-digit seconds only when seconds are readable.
1.07
